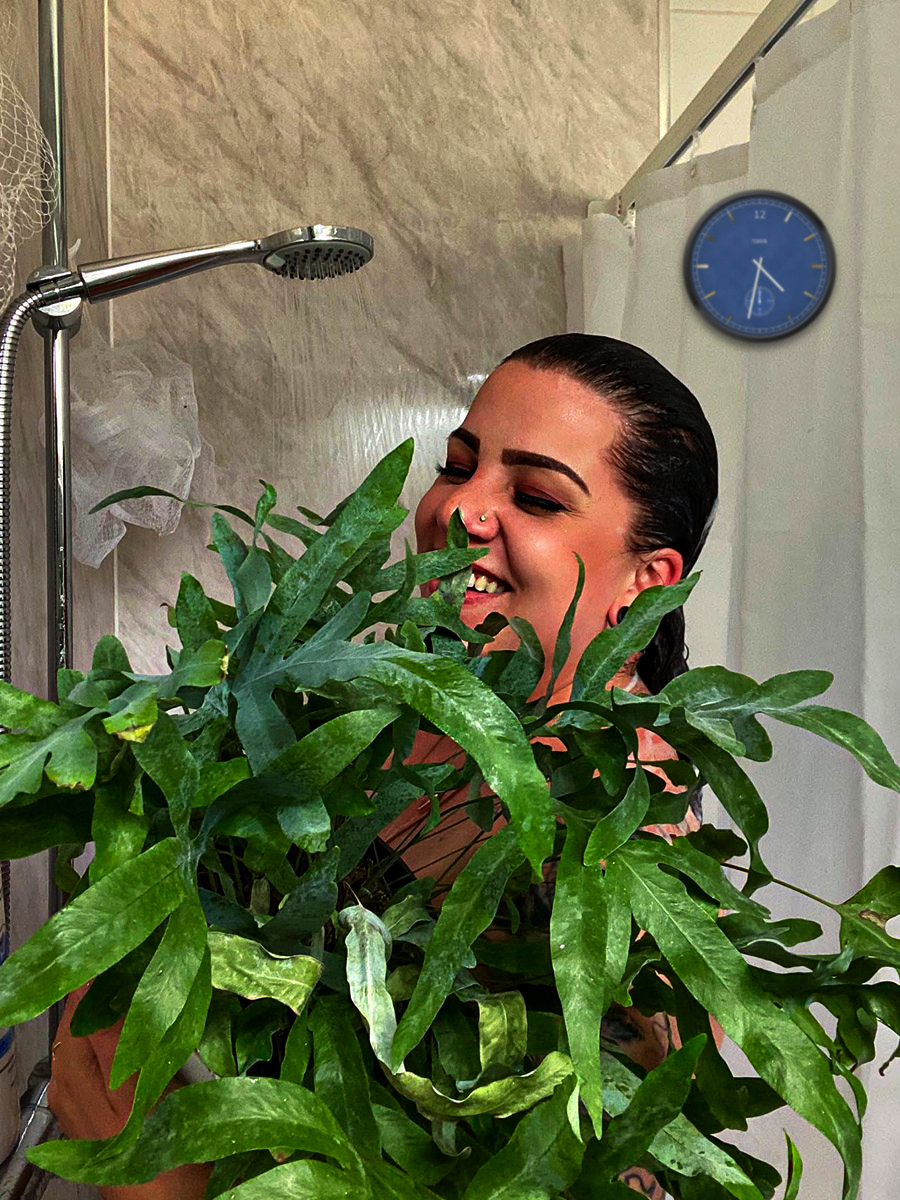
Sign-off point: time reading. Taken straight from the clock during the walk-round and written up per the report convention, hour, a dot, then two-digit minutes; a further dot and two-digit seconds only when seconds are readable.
4.32
